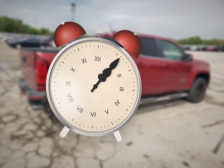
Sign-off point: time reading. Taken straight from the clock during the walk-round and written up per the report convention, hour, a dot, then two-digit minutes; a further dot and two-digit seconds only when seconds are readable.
1.06
